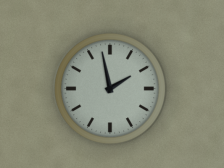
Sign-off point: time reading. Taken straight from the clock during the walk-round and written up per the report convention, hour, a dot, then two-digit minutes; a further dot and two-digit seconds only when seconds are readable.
1.58
